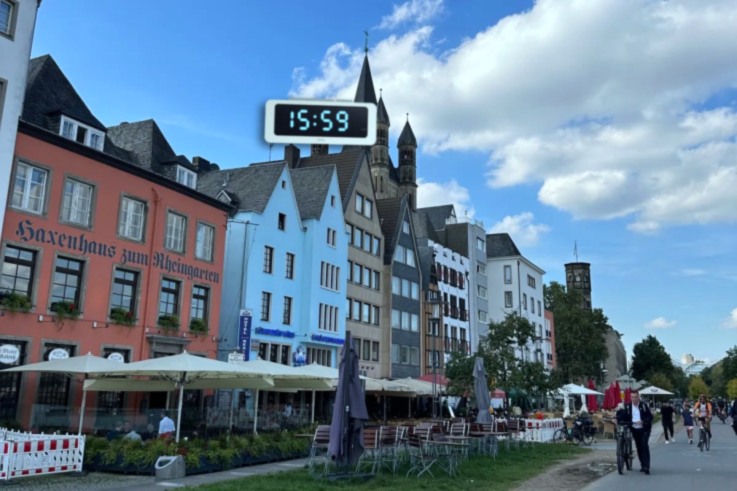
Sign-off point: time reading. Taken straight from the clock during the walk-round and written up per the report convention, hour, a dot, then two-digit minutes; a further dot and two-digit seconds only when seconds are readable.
15.59
